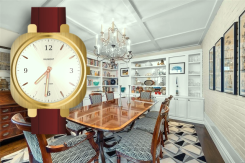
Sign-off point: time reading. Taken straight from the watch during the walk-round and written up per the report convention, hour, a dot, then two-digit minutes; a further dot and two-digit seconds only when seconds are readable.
7.31
